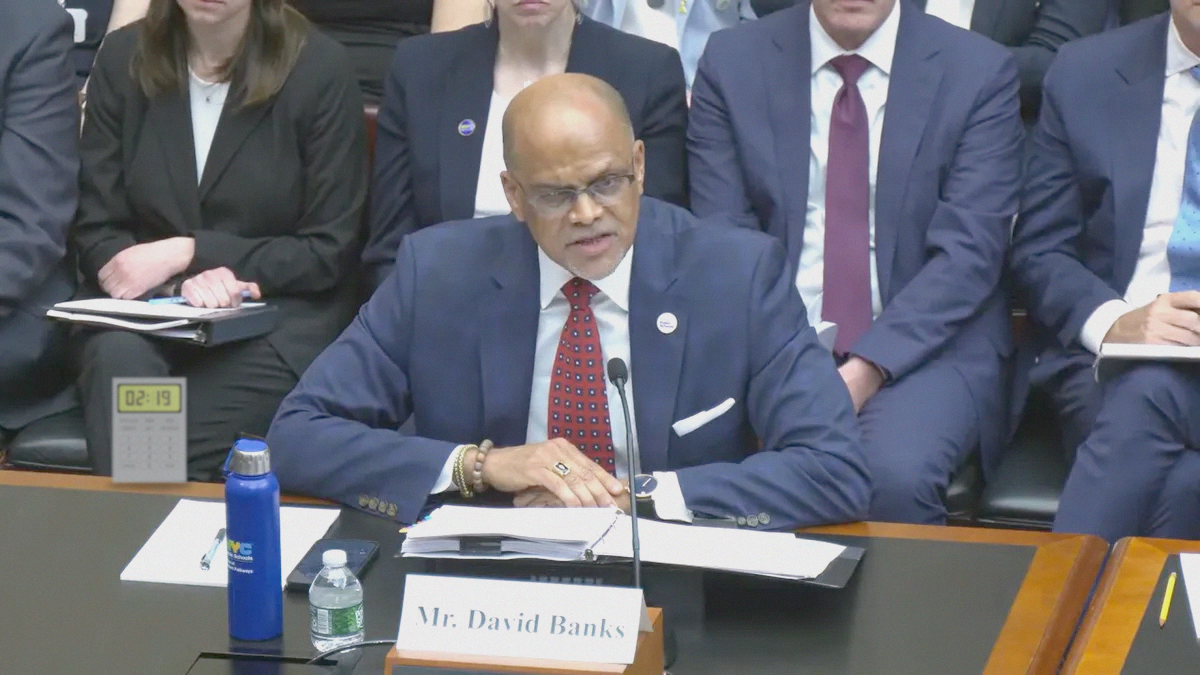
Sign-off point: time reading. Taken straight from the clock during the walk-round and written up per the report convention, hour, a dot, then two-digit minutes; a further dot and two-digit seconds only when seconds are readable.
2.19
